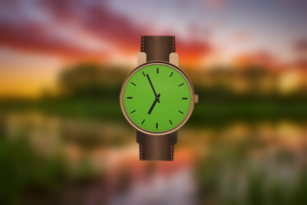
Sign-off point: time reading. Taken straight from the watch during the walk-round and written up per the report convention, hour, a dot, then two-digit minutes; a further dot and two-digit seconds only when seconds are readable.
6.56
